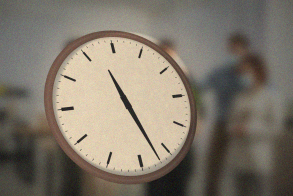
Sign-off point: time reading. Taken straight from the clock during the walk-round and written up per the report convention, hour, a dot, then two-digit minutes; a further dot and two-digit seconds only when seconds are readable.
11.27
